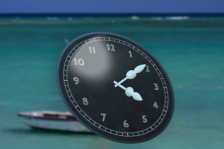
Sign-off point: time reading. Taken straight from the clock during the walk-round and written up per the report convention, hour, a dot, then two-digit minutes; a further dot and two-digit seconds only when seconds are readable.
4.09
